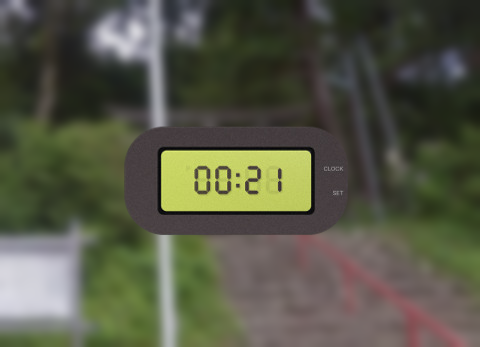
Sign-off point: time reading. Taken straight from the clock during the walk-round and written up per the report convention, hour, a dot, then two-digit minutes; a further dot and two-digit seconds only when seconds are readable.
0.21
